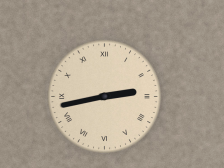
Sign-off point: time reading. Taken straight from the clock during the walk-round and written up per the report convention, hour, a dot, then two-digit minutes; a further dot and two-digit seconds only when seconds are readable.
2.43
